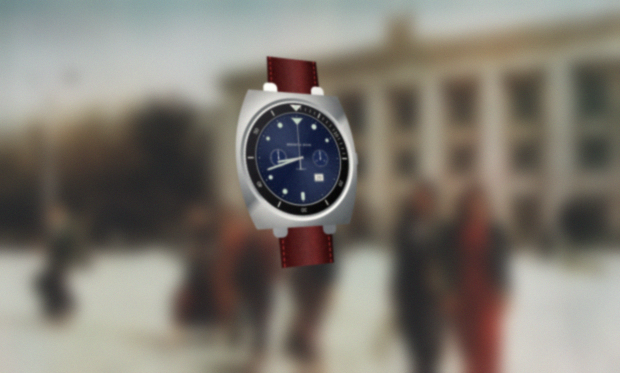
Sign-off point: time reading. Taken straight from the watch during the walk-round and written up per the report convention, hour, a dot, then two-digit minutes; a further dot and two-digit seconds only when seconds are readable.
8.42
